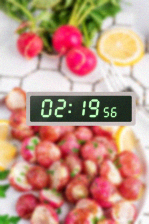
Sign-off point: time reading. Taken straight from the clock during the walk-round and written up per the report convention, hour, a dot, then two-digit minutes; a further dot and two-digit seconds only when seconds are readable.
2.19.56
